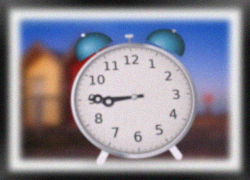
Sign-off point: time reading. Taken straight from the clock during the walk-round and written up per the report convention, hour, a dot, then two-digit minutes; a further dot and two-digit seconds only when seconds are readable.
8.45
